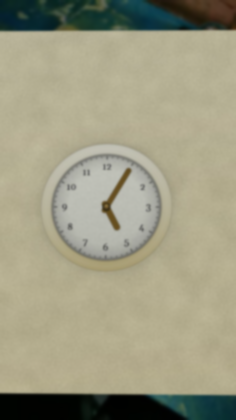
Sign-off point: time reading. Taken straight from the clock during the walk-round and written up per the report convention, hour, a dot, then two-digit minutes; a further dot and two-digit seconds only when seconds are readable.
5.05
